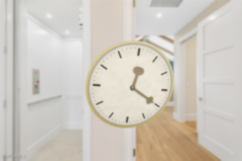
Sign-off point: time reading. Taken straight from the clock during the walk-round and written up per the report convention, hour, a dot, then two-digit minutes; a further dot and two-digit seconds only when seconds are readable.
12.20
